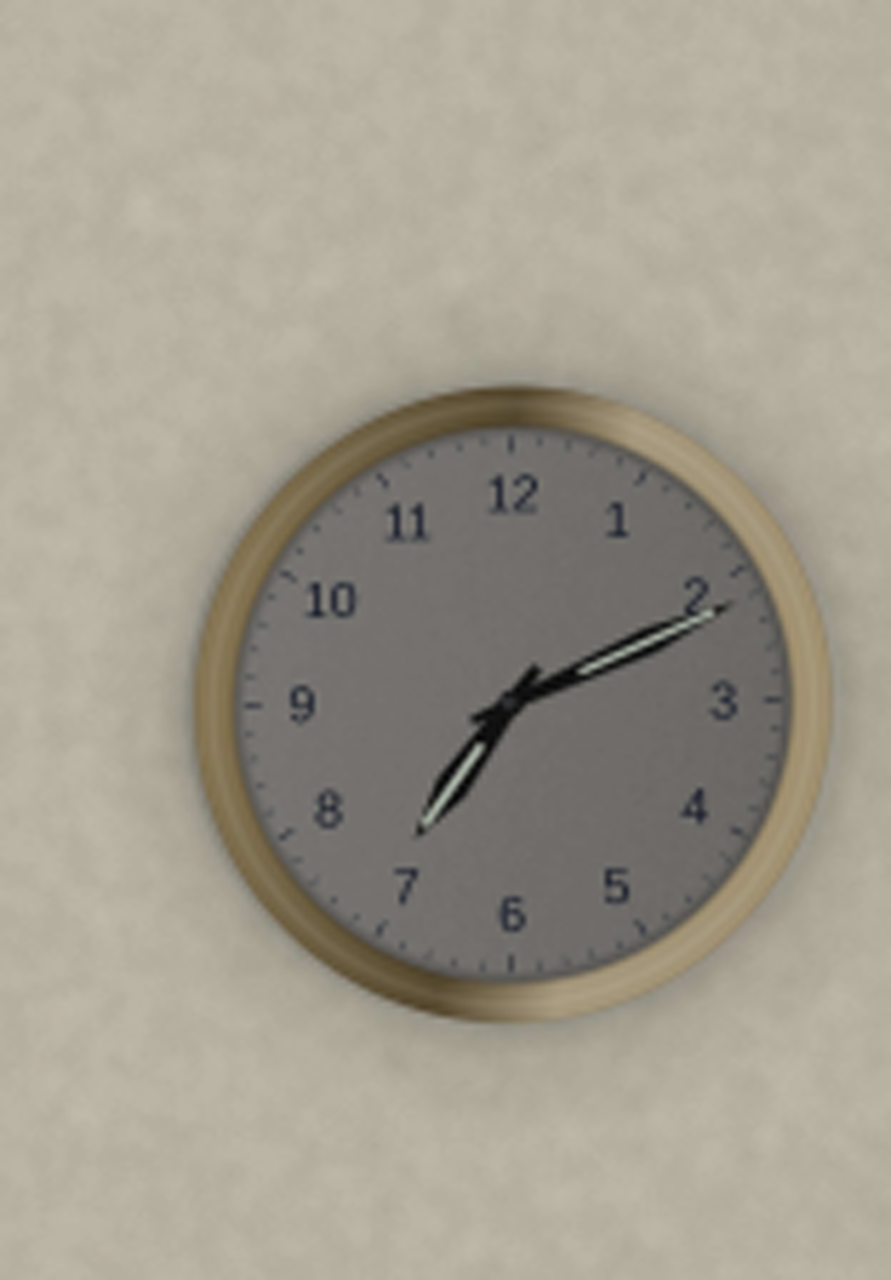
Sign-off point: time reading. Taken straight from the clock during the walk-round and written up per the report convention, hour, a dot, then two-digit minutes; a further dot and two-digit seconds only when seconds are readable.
7.11
